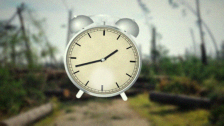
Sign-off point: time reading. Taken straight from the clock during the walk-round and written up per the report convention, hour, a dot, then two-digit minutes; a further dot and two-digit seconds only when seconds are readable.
1.42
